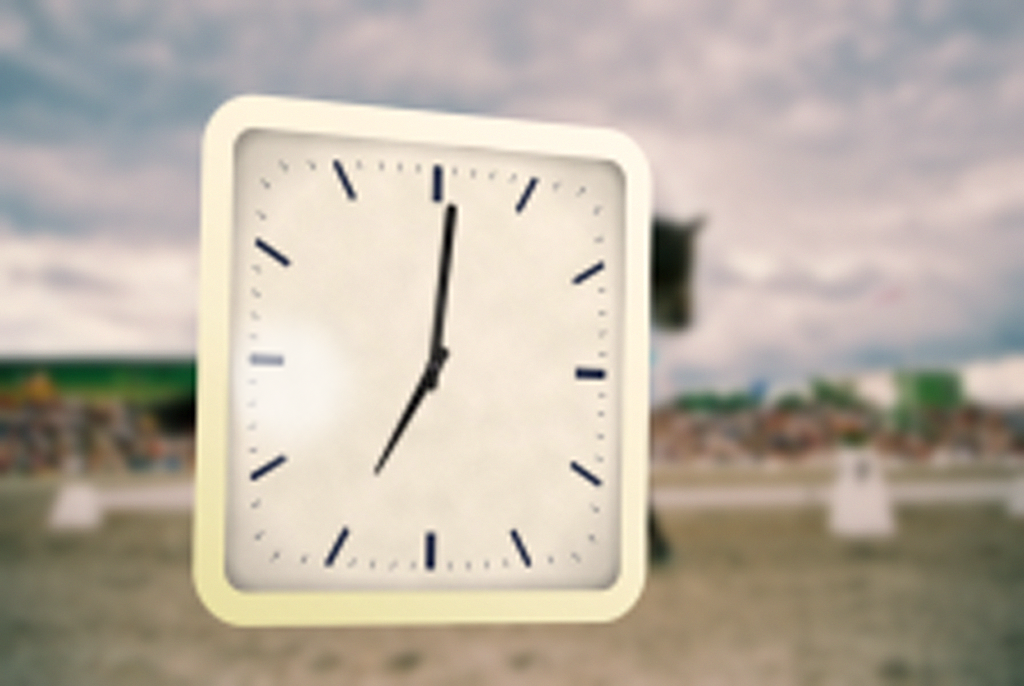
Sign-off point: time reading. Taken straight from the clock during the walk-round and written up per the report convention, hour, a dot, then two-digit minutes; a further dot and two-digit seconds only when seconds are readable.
7.01
